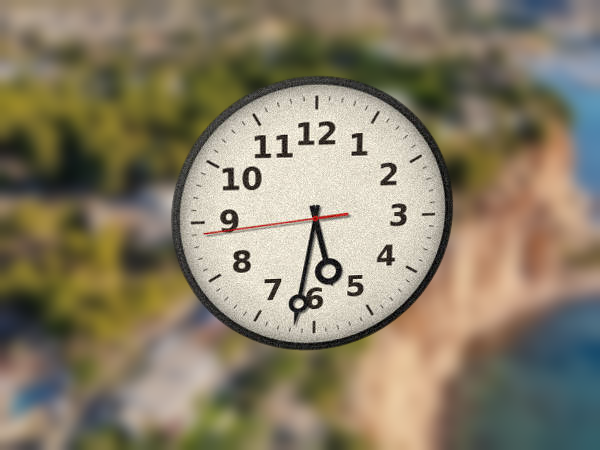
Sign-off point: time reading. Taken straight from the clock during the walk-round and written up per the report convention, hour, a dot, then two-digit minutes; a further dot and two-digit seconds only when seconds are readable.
5.31.44
